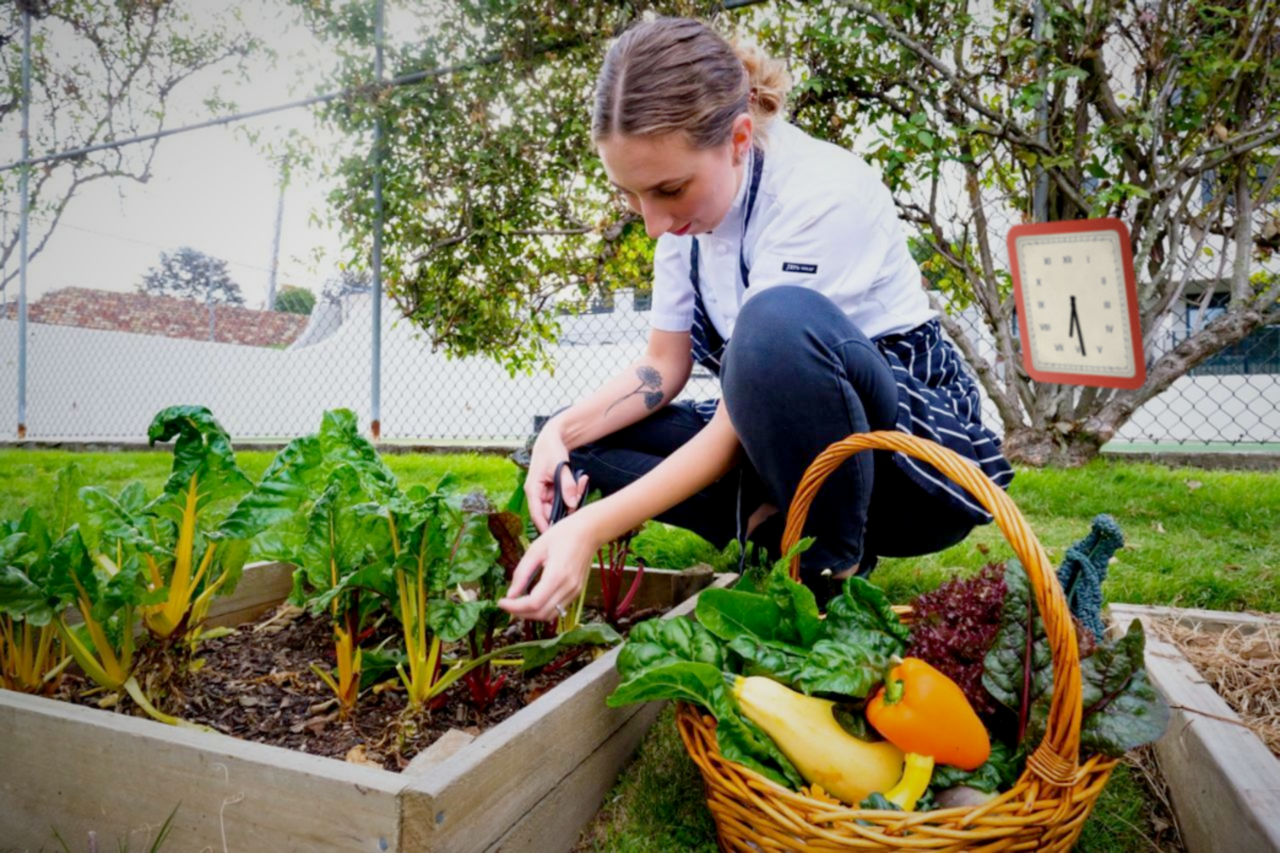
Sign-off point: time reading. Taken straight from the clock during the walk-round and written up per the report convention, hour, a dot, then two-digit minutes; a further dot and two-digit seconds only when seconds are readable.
6.29
